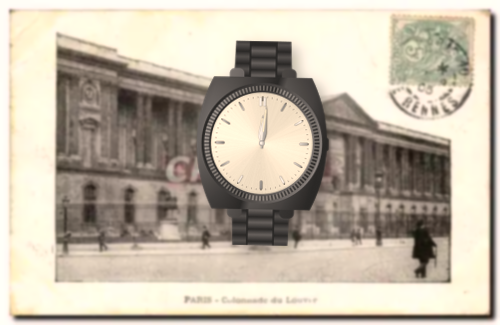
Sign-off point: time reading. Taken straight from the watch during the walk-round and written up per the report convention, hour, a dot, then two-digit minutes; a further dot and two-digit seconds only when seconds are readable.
12.01
